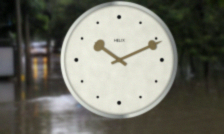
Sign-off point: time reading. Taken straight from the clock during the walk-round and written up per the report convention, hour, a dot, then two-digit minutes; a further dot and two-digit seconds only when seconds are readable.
10.11
